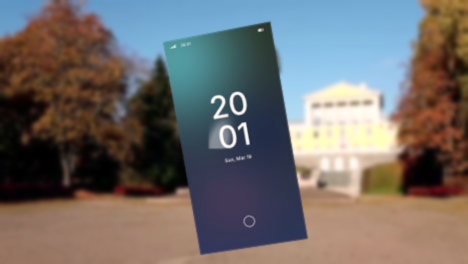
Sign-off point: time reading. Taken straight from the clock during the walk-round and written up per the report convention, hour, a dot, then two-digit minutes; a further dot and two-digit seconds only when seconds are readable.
20.01
